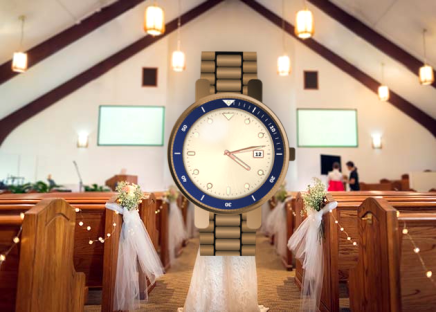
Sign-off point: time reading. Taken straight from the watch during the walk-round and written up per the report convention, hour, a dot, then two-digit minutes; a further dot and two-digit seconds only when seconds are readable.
4.13
